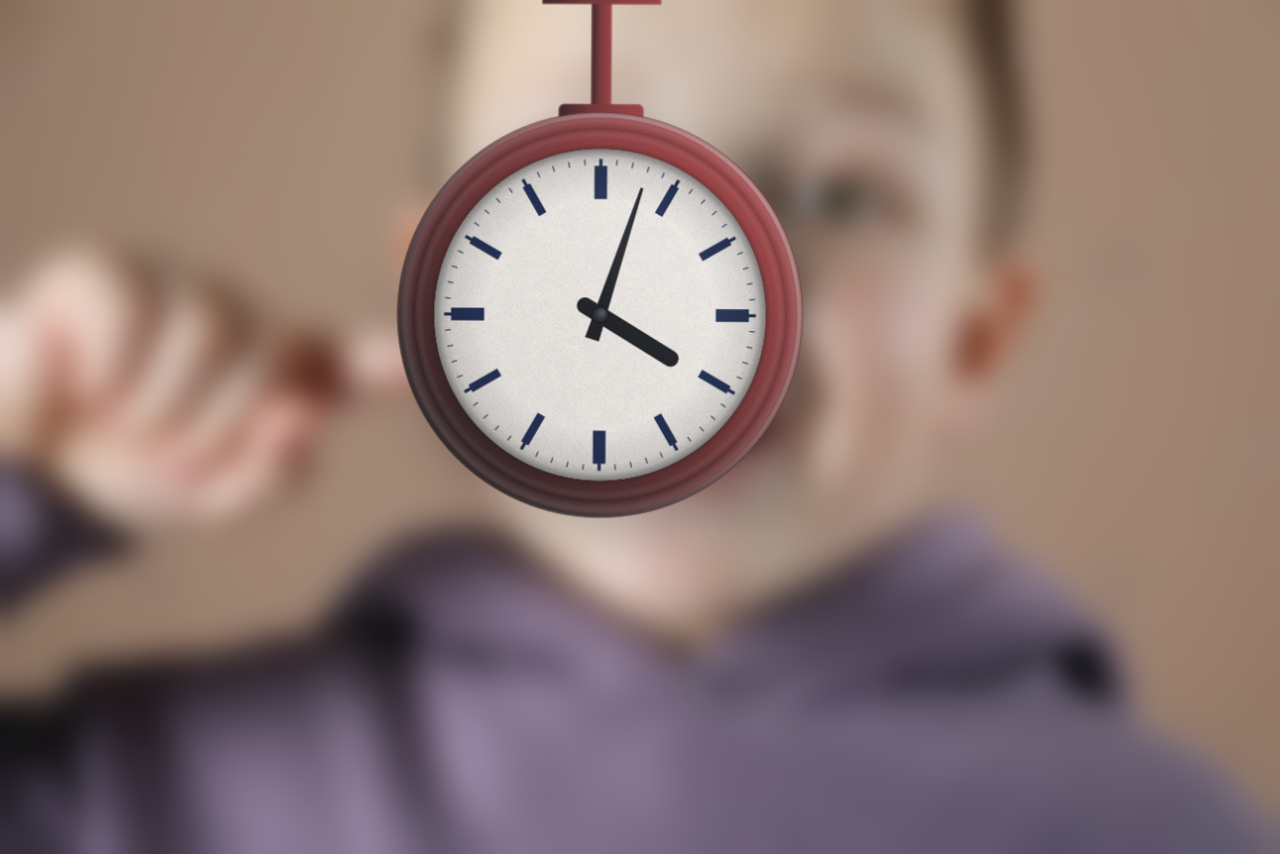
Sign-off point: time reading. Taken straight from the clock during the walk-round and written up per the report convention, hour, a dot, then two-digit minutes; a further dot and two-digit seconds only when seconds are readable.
4.03
